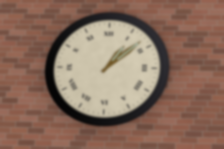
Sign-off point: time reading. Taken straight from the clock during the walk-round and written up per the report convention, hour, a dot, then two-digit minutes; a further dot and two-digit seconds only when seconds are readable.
1.08
